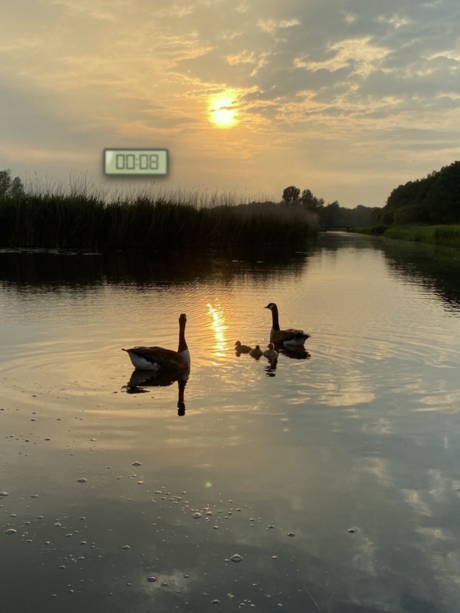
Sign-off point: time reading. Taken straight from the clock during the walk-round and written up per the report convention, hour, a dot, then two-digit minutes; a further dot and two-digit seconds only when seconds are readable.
0.08
